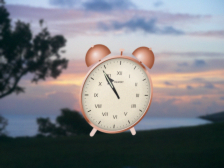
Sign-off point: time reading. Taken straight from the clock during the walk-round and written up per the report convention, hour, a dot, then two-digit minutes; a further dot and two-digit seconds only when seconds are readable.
10.54
